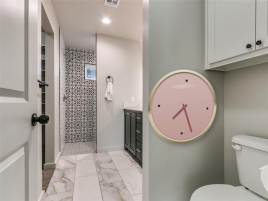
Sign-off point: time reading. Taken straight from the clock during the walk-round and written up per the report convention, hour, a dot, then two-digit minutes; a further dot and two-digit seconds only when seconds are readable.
7.26
